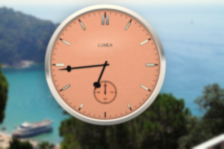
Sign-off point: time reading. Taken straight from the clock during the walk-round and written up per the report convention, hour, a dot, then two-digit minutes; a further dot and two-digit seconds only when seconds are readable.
6.44
